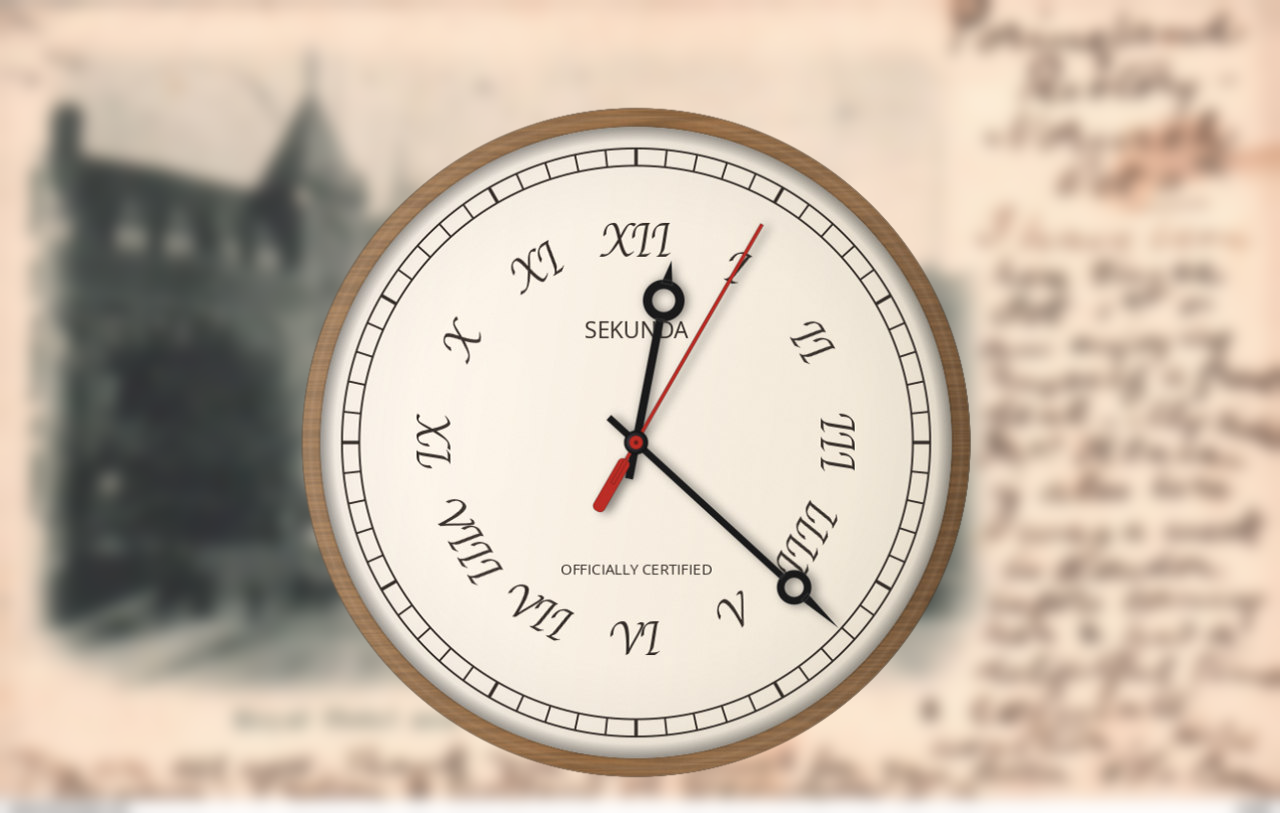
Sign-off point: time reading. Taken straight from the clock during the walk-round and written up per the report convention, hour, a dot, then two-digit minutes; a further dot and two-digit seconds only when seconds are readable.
12.22.05
